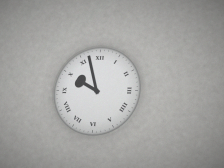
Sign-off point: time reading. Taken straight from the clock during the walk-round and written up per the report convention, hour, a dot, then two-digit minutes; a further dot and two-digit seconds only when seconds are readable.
9.57
